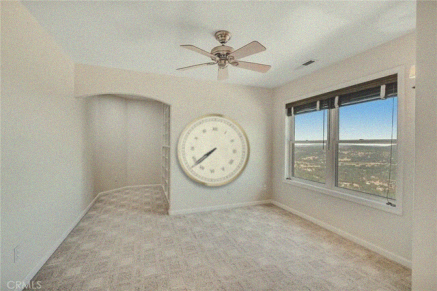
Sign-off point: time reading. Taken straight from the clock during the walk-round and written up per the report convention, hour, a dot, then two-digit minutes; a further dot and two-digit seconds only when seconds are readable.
7.38
